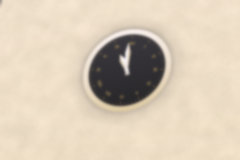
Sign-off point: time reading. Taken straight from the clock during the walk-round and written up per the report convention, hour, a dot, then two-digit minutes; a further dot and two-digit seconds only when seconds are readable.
10.59
